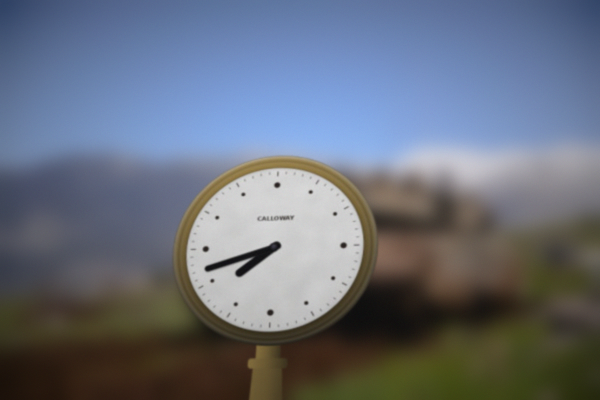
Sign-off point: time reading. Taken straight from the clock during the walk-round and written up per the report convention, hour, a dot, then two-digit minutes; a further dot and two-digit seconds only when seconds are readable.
7.42
